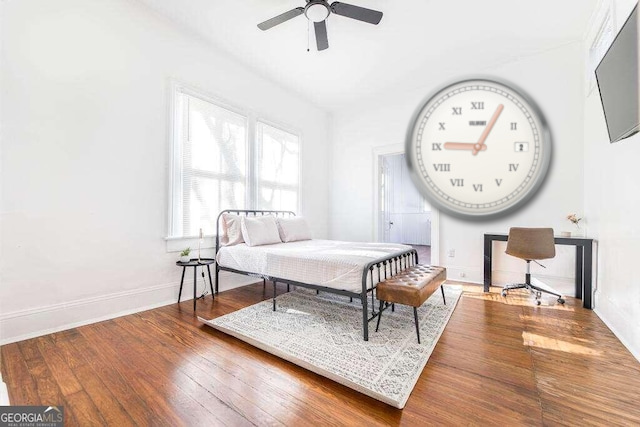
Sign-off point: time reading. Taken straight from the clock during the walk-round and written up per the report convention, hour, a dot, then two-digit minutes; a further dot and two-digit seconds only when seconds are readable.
9.05
